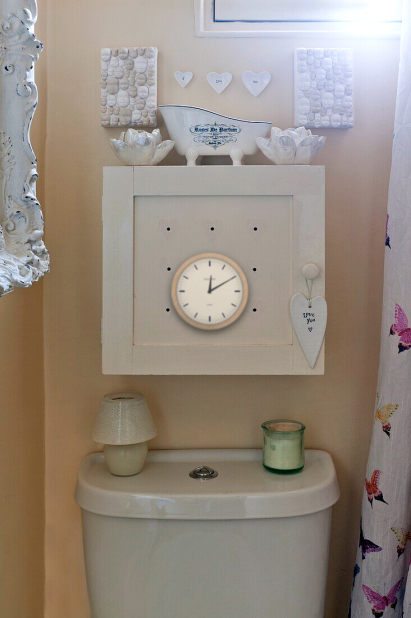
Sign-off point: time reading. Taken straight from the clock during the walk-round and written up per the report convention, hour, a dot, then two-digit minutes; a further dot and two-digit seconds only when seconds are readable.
12.10
